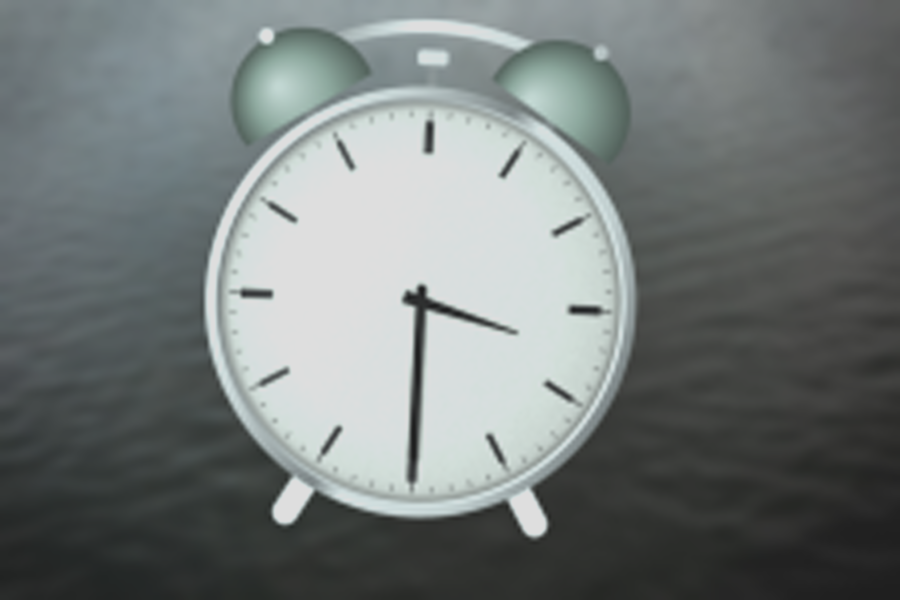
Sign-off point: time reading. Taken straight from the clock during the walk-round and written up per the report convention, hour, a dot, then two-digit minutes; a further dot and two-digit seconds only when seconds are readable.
3.30
